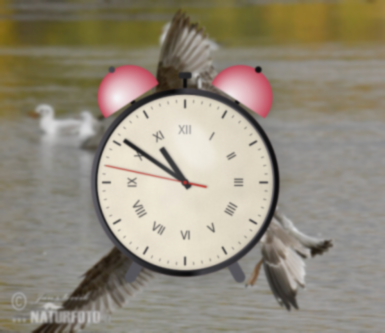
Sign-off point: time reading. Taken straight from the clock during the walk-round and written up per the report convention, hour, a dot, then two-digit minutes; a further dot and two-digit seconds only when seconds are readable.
10.50.47
